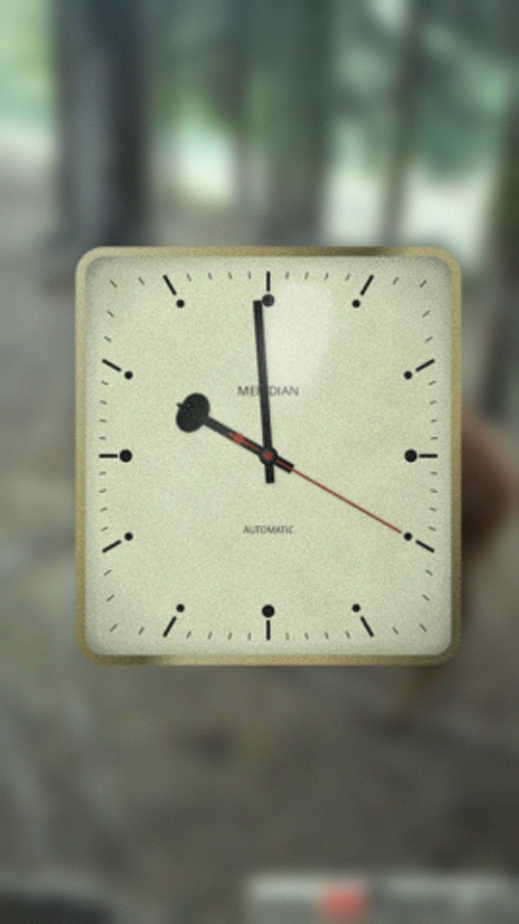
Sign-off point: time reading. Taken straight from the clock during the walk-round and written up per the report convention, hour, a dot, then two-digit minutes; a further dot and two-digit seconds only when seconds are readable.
9.59.20
